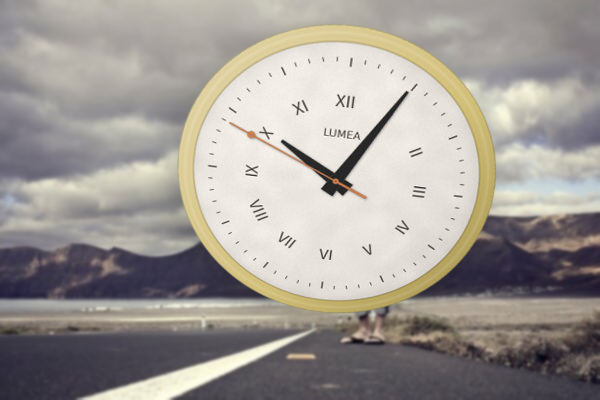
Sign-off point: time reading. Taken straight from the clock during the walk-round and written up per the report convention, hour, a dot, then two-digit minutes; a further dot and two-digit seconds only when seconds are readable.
10.04.49
